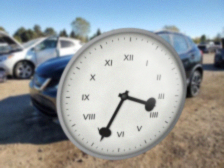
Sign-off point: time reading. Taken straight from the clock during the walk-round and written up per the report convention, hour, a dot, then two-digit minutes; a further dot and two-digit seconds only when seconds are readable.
3.34
